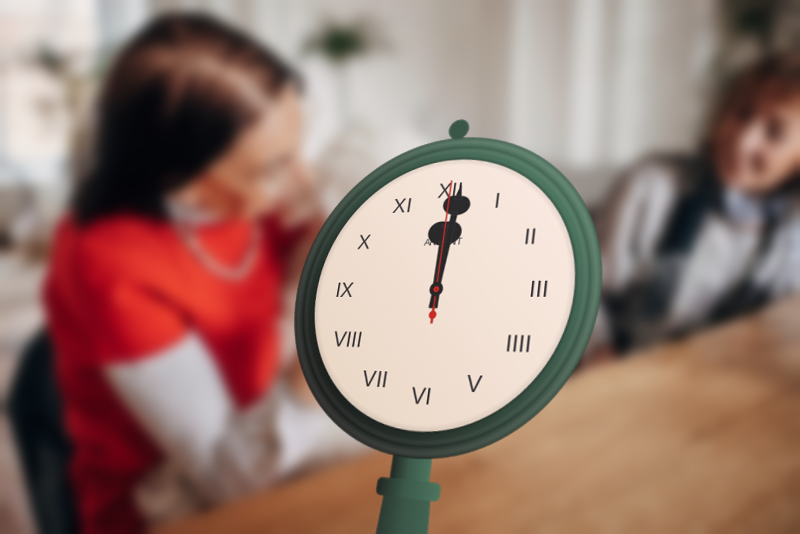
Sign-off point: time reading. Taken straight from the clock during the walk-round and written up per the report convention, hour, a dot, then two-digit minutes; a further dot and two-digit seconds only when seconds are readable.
12.01.00
